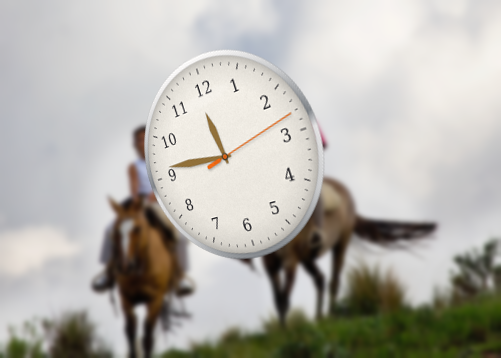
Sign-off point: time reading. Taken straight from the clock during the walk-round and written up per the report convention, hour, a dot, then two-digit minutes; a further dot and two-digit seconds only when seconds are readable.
11.46.13
